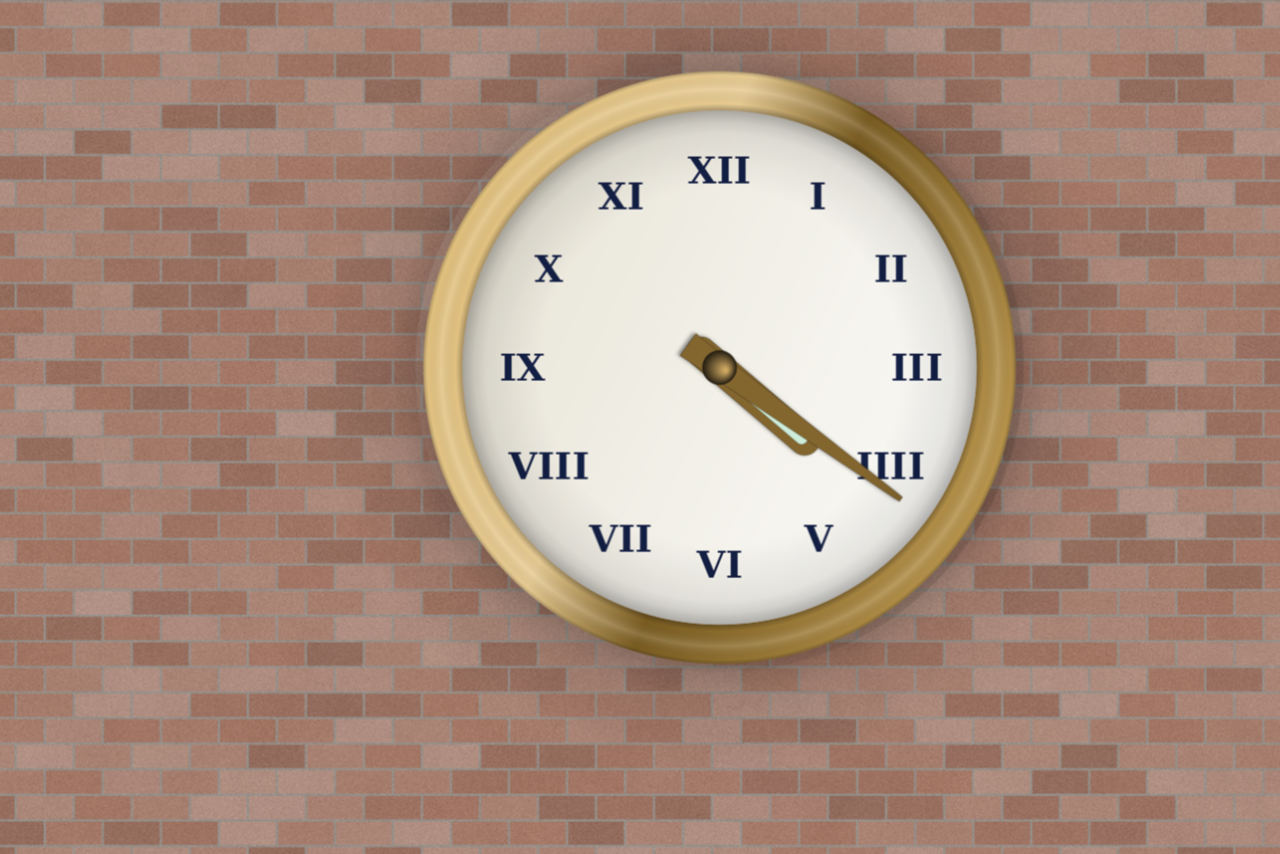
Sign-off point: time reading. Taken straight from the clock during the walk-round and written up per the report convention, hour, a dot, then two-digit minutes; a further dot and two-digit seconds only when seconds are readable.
4.21
